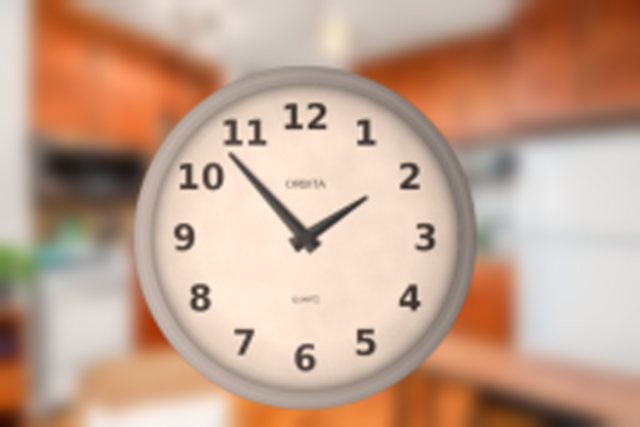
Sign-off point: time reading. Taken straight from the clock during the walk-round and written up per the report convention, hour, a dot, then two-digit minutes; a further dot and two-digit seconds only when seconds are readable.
1.53
